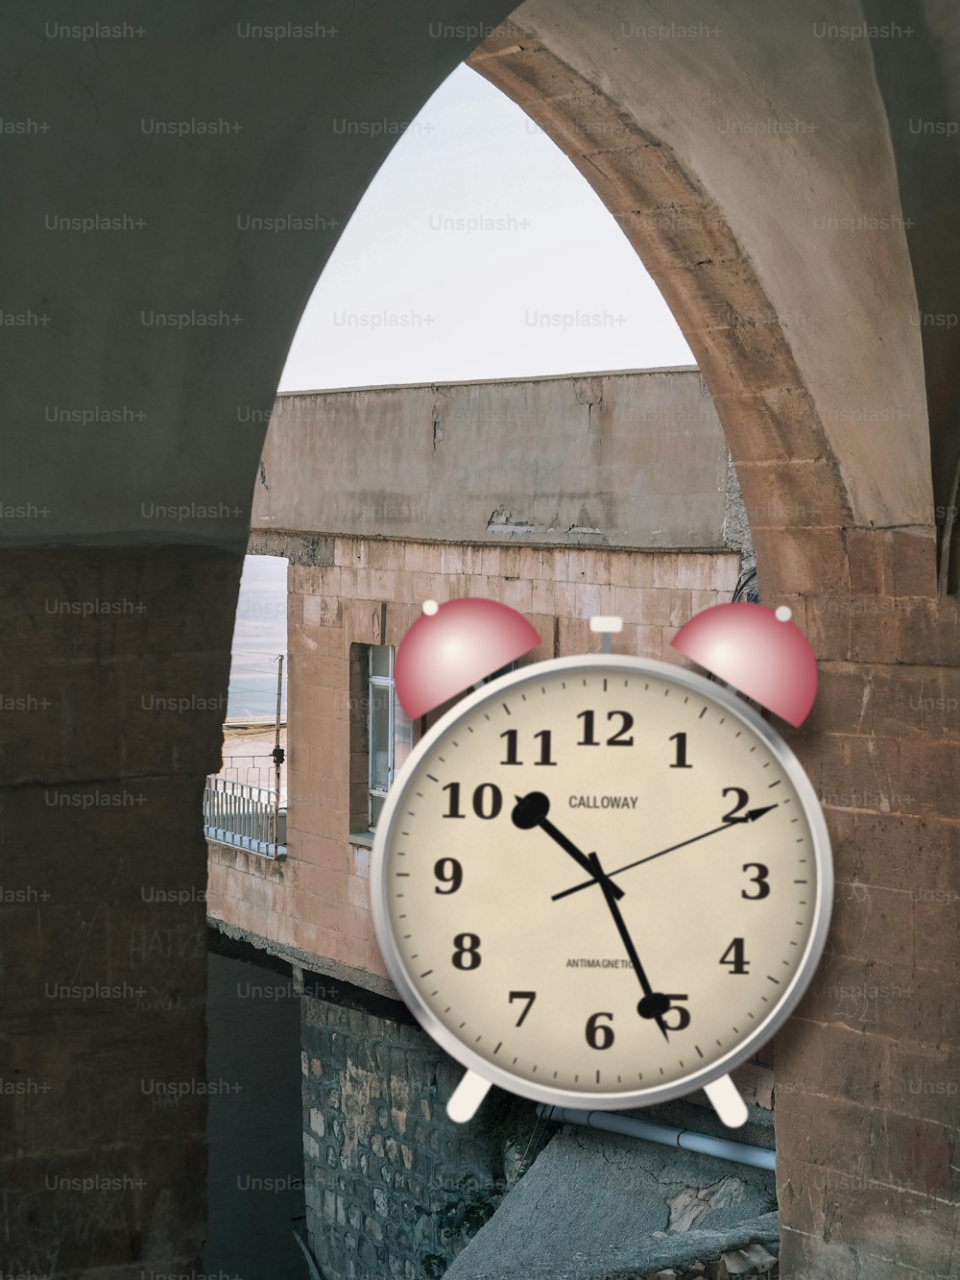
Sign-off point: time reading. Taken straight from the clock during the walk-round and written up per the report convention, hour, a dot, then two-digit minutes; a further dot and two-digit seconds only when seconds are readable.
10.26.11
